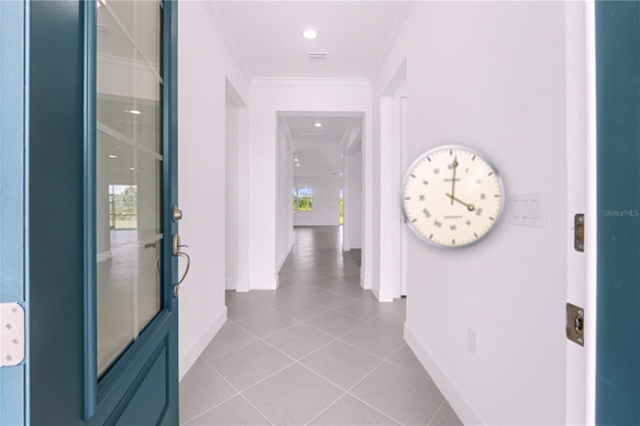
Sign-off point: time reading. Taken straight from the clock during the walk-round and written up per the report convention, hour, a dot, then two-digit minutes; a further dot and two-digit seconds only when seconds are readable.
4.01
